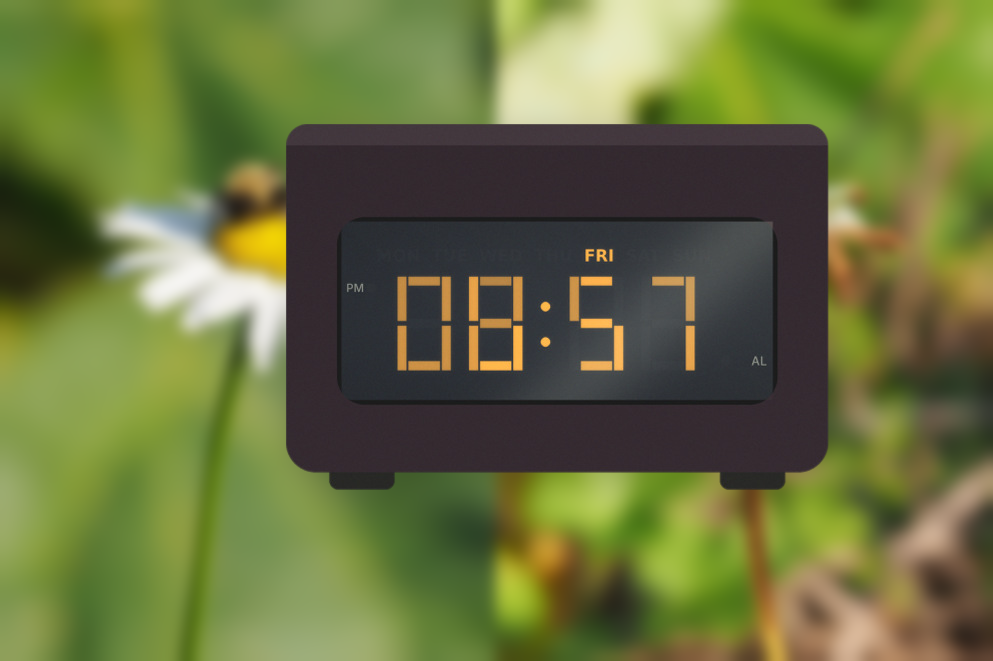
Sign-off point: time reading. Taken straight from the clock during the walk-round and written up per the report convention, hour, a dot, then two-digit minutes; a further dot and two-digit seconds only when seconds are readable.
8.57
